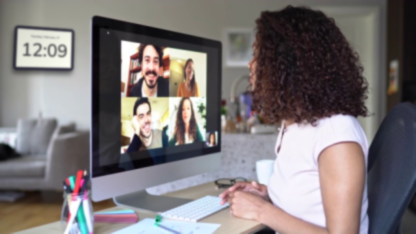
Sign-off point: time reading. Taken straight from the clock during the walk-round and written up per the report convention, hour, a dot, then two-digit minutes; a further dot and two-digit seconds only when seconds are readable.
12.09
